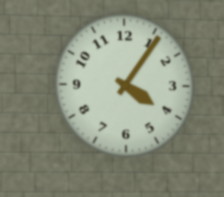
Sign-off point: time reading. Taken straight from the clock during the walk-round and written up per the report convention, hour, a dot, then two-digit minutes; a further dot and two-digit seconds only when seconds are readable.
4.06
